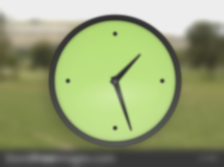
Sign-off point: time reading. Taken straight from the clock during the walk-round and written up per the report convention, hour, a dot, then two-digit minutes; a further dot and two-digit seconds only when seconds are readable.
1.27
